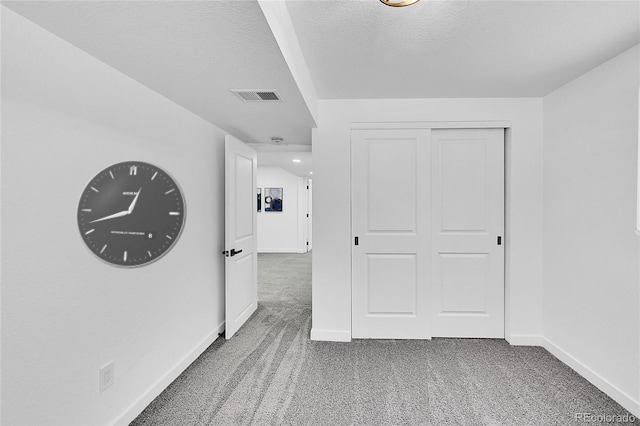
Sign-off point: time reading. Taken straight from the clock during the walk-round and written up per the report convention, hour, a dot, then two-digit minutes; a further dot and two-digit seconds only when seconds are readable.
12.42
